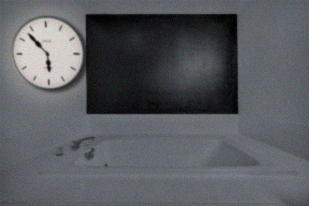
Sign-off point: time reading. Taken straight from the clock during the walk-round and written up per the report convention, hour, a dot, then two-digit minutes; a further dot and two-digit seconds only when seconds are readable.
5.53
